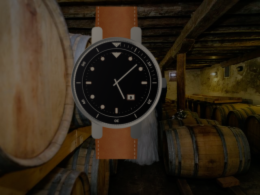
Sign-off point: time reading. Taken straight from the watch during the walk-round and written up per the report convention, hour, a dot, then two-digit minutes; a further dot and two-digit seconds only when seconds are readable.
5.08
